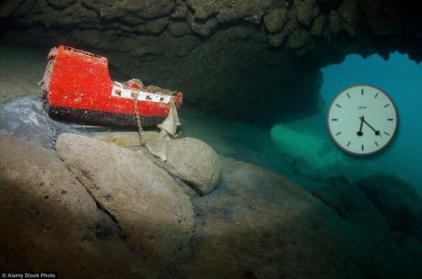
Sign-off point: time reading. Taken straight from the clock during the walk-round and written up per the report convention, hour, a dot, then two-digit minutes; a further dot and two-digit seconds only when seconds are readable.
6.22
